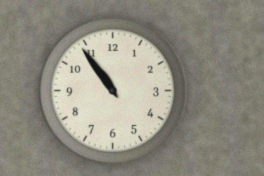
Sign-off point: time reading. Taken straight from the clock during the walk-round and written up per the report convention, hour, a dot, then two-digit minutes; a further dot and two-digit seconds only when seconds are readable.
10.54
